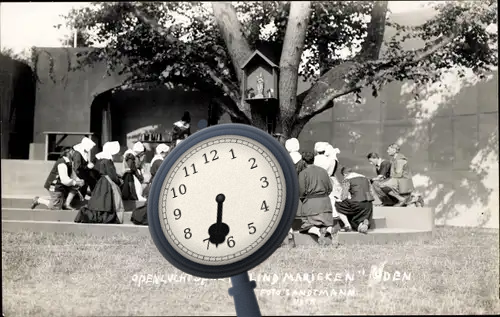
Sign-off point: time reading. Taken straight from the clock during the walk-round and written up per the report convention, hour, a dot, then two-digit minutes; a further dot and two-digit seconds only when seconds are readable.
6.33
